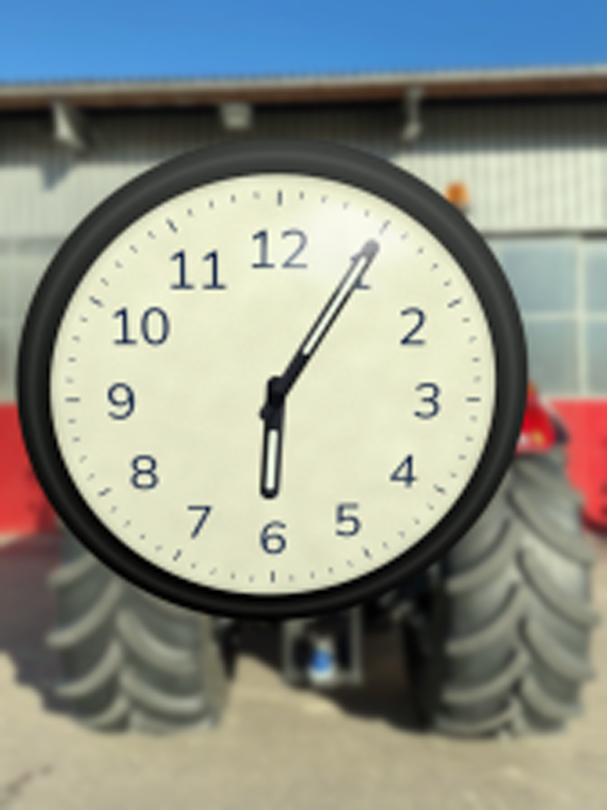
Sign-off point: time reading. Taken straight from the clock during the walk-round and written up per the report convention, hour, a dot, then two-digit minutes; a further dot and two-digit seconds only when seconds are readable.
6.05
